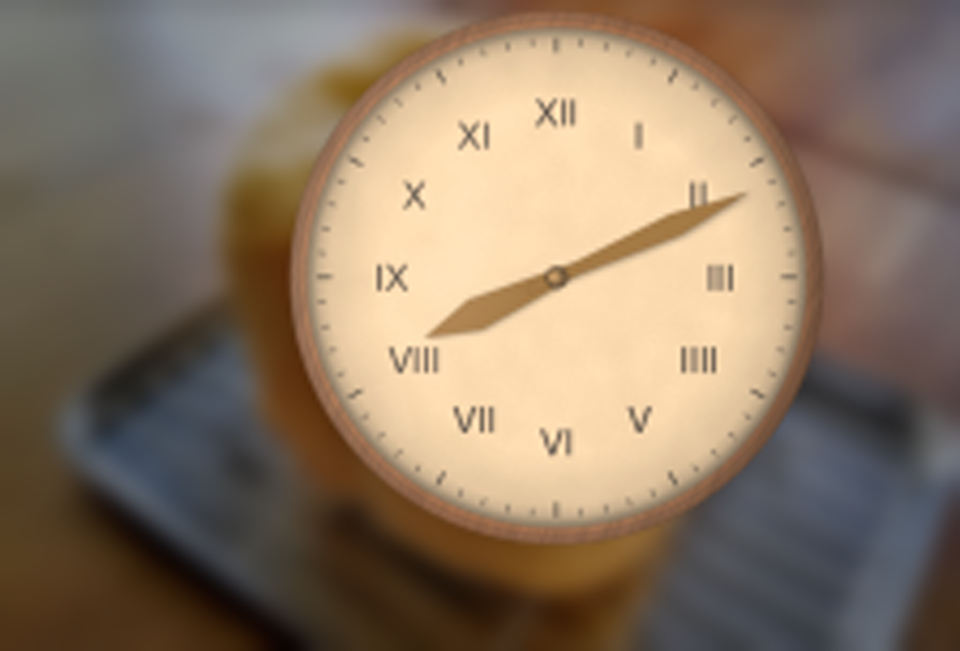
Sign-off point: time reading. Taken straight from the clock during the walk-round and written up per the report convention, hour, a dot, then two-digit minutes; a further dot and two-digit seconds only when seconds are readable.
8.11
